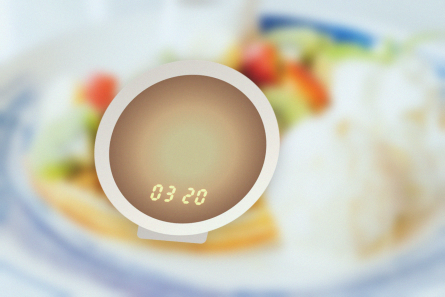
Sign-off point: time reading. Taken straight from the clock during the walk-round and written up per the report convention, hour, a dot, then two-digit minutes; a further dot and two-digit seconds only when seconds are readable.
3.20
